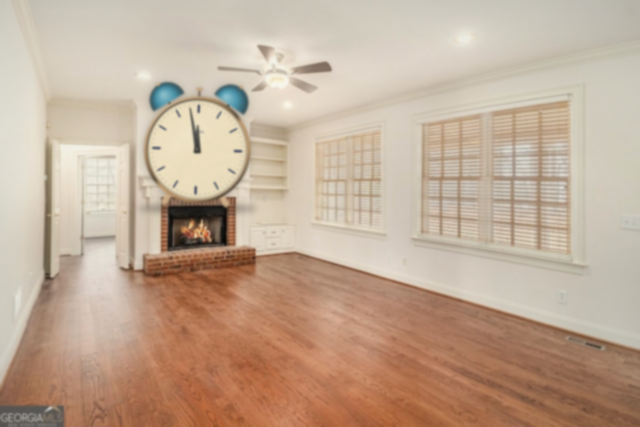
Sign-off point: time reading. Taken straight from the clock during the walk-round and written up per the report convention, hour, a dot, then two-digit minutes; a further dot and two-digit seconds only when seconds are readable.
11.58
